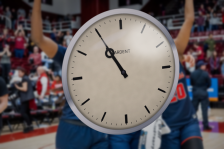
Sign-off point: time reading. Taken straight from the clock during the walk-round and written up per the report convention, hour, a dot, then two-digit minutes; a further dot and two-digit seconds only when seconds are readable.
10.55
